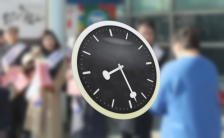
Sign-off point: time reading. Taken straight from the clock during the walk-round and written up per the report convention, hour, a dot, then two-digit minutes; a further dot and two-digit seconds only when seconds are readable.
8.28
